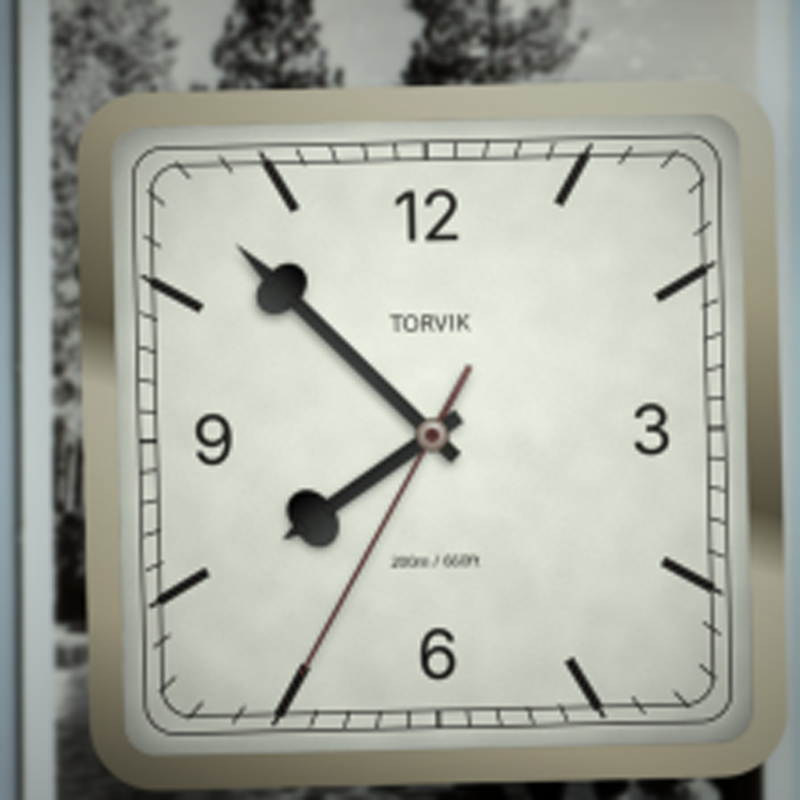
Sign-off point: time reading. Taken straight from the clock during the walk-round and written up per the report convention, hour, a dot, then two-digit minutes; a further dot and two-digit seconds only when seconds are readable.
7.52.35
